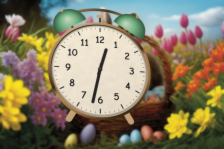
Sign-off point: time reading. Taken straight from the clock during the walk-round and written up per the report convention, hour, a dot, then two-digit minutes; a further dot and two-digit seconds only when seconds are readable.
12.32
